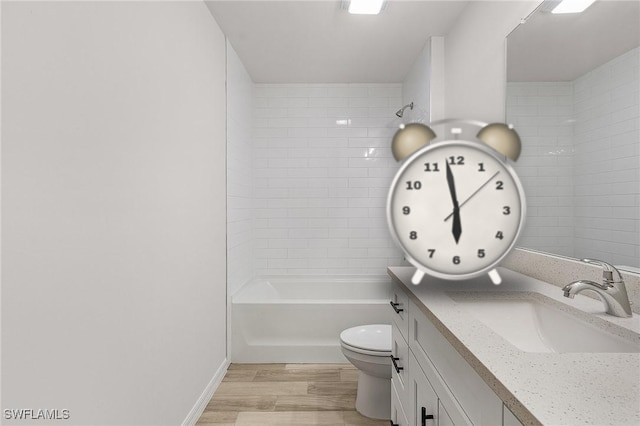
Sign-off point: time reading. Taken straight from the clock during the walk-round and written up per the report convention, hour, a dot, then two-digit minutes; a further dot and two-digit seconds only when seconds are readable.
5.58.08
